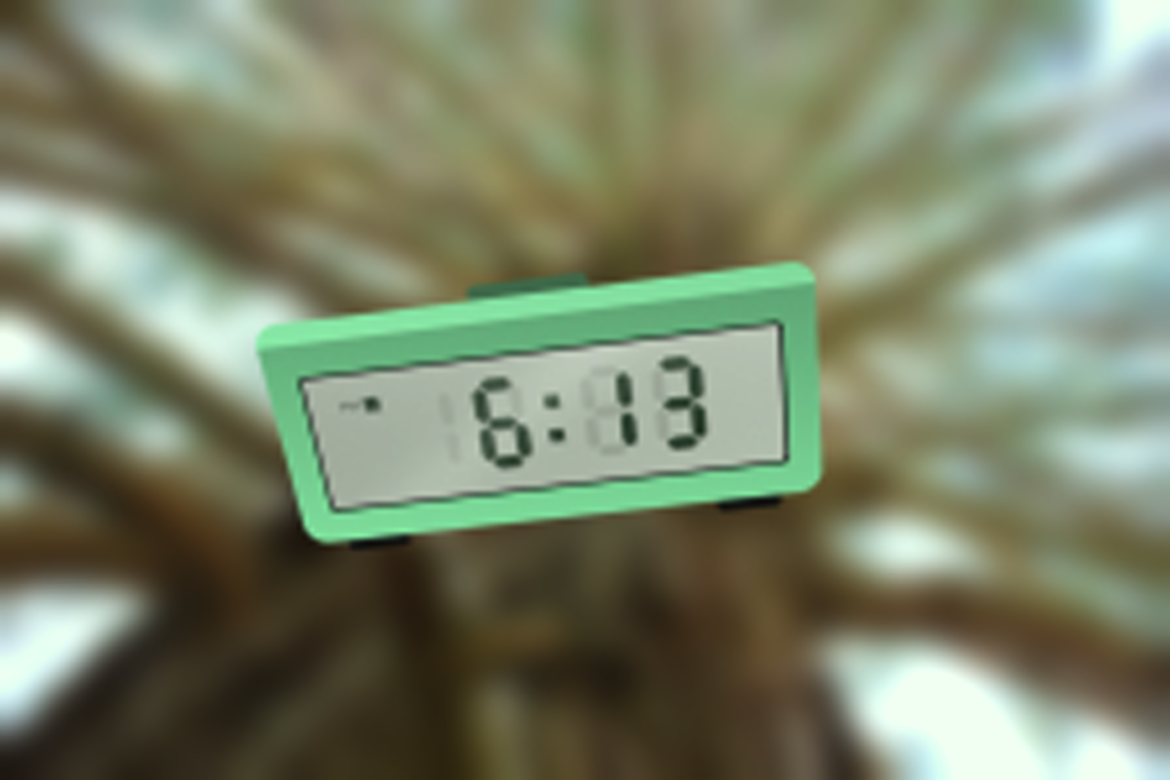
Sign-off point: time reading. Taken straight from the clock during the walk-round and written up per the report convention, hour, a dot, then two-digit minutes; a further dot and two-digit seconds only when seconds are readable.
6.13
